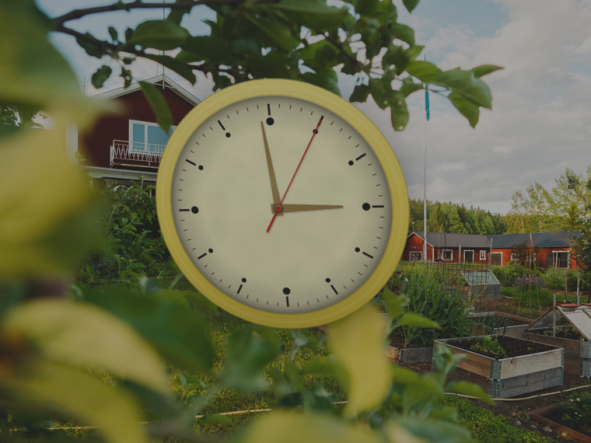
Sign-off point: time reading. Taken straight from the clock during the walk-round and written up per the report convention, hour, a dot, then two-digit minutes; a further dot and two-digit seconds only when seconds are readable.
2.59.05
